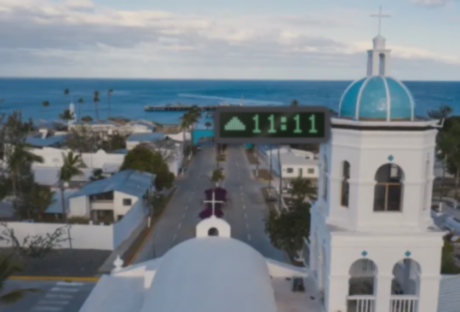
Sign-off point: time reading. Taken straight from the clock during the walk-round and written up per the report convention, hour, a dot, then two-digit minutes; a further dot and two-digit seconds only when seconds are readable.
11.11
